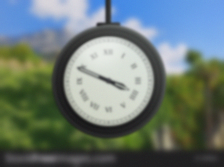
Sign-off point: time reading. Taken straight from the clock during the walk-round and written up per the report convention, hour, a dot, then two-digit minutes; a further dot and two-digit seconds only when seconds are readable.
3.49
